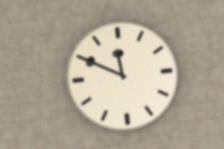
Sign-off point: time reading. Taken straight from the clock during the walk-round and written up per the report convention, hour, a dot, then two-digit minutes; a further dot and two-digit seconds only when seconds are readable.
11.50
